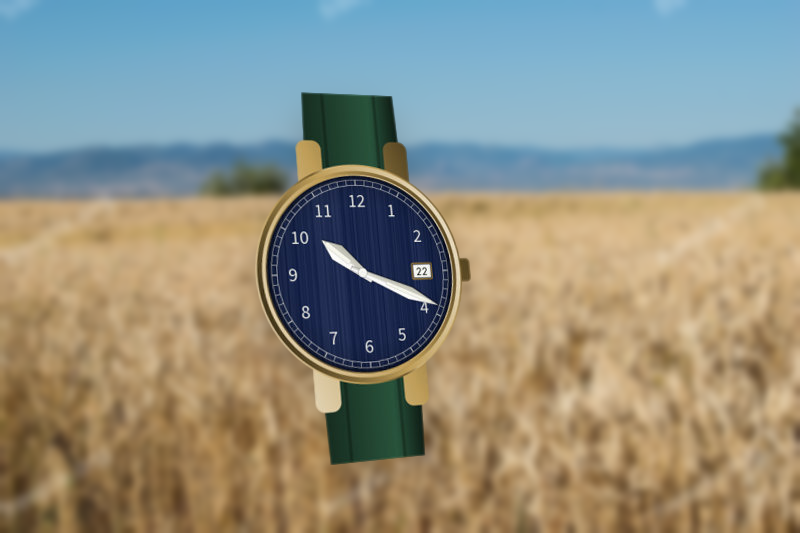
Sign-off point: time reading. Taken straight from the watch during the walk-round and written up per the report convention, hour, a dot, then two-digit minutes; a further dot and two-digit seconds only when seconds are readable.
10.19
